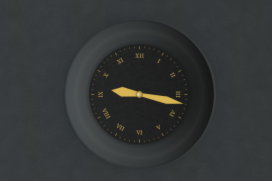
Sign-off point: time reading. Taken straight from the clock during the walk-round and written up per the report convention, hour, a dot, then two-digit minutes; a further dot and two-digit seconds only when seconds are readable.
9.17
